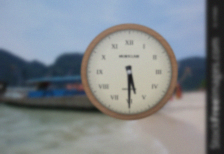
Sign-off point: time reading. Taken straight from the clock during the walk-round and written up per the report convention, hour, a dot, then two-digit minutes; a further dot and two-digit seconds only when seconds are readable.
5.30
